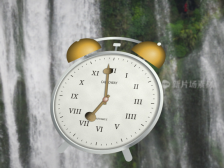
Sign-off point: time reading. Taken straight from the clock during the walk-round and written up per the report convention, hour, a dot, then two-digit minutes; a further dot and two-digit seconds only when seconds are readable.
6.59
